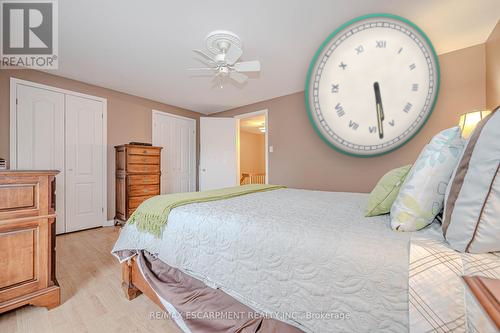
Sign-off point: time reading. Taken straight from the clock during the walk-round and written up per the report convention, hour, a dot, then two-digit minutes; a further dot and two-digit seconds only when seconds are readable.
5.28
